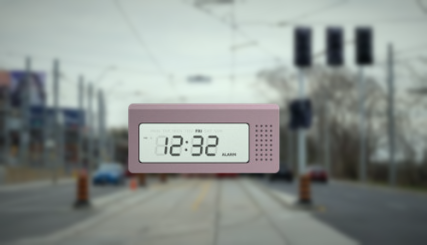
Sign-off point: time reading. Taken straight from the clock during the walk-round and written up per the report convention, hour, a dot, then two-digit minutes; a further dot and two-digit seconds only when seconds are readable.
12.32
